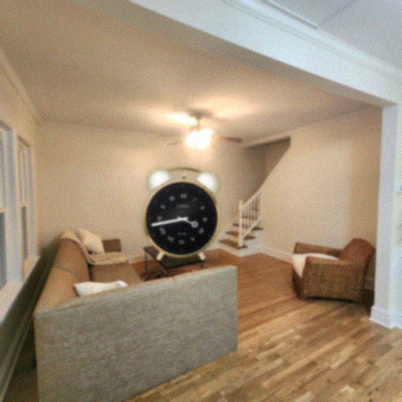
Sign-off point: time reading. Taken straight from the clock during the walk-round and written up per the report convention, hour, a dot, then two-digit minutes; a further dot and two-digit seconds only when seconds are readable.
3.43
